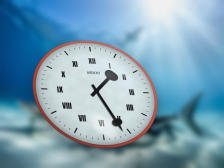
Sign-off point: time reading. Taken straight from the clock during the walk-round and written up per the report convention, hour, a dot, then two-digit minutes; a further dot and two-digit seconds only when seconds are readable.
1.26
